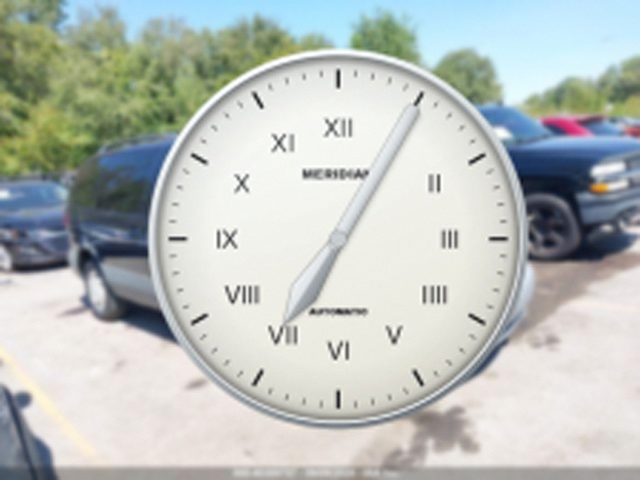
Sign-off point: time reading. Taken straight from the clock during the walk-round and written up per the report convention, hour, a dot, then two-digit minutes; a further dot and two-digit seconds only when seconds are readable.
7.05
